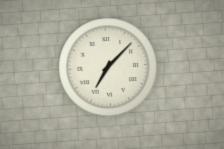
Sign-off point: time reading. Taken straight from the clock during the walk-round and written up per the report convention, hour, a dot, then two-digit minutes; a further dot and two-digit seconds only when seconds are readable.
7.08
